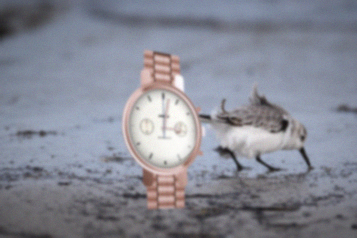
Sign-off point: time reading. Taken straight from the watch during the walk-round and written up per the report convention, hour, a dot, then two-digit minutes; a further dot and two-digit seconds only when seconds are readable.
3.02
